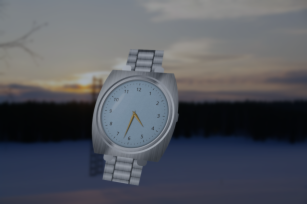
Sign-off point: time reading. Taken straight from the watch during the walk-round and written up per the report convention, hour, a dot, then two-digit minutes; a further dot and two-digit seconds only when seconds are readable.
4.32
